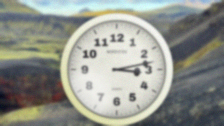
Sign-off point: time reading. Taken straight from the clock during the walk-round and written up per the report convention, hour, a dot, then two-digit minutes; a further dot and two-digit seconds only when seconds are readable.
3.13
